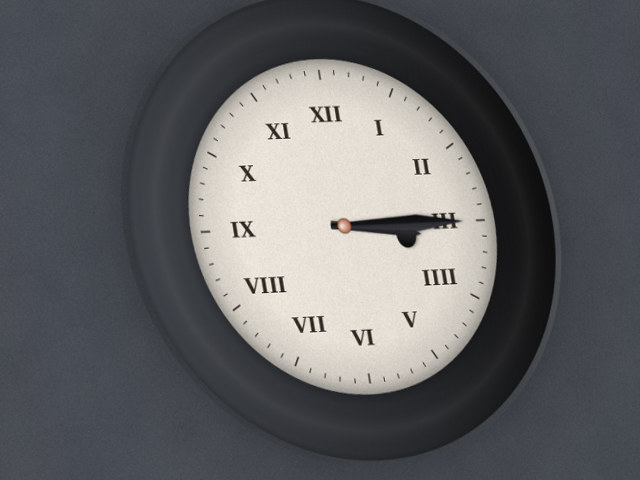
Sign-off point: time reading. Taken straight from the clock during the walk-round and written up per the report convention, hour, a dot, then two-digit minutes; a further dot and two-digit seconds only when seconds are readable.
3.15
